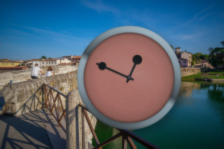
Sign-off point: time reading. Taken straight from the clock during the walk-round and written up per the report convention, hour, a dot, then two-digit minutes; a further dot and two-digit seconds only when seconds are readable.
12.49
